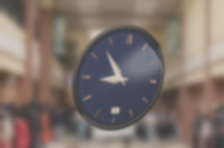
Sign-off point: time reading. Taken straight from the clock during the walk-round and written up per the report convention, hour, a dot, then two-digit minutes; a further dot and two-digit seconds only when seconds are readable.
8.53
